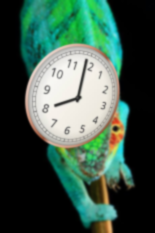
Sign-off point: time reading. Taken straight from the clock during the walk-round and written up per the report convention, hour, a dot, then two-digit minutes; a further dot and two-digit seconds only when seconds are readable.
7.59
